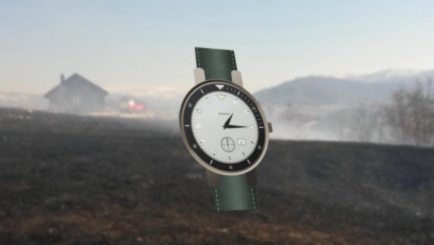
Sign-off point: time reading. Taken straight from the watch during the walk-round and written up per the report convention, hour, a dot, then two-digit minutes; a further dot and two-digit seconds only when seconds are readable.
1.15
